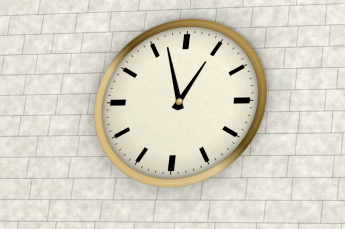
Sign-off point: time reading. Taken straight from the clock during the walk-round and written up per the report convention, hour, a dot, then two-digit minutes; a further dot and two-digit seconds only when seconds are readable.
12.57
